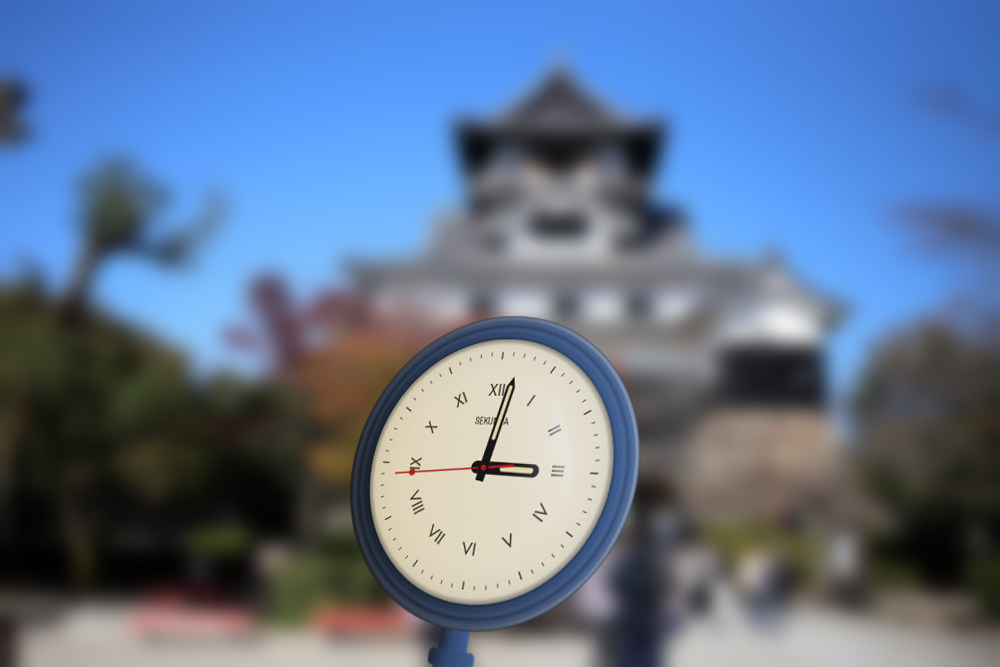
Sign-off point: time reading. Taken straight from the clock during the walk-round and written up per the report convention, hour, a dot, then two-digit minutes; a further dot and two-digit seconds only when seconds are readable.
3.01.44
